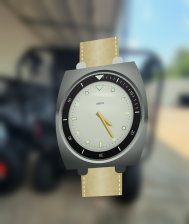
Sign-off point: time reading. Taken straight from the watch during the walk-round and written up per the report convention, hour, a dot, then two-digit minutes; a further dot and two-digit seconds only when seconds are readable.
4.25
